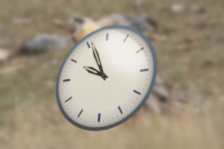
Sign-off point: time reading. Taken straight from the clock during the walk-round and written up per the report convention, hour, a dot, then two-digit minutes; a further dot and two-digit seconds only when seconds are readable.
9.56
